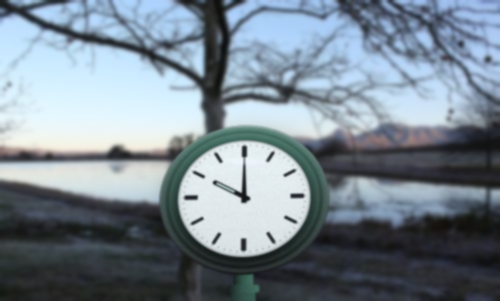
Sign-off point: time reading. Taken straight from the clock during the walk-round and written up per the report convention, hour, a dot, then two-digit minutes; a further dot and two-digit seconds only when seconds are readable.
10.00
